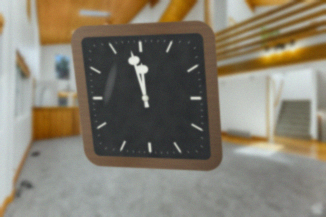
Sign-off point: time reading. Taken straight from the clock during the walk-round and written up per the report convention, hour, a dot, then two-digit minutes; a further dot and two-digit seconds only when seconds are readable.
11.58
